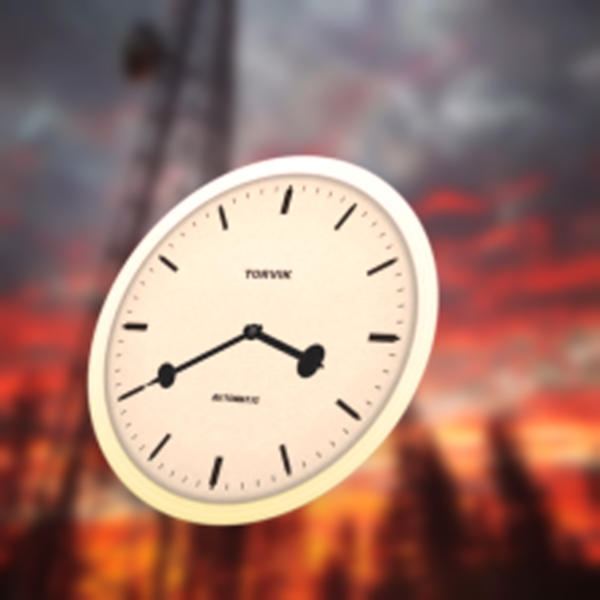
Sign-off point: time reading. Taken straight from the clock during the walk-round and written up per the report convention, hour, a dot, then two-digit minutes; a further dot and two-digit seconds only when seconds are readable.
3.40
